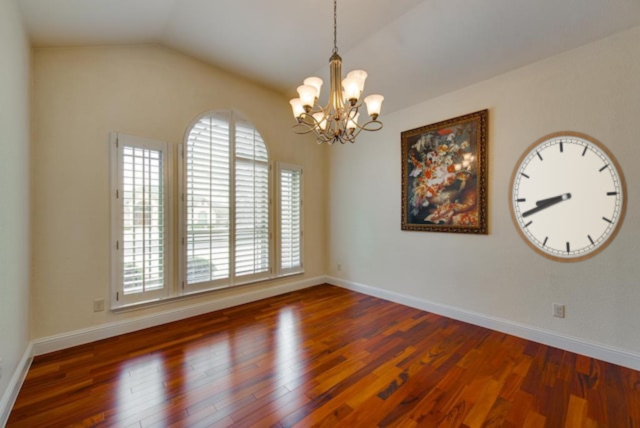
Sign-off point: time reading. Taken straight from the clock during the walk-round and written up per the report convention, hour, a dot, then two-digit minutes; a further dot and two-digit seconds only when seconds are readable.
8.42
